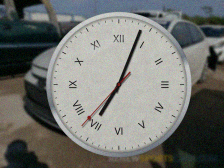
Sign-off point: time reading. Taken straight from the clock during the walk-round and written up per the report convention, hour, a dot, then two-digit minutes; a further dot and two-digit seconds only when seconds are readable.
7.03.37
